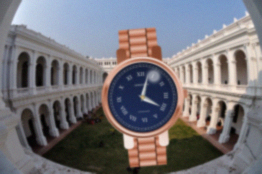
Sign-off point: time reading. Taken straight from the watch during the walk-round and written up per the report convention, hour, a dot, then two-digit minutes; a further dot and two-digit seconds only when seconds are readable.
4.03
